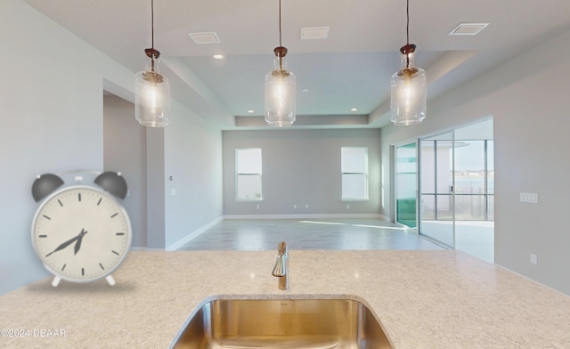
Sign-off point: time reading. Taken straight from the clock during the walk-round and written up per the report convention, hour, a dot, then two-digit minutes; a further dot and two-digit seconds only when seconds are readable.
6.40
